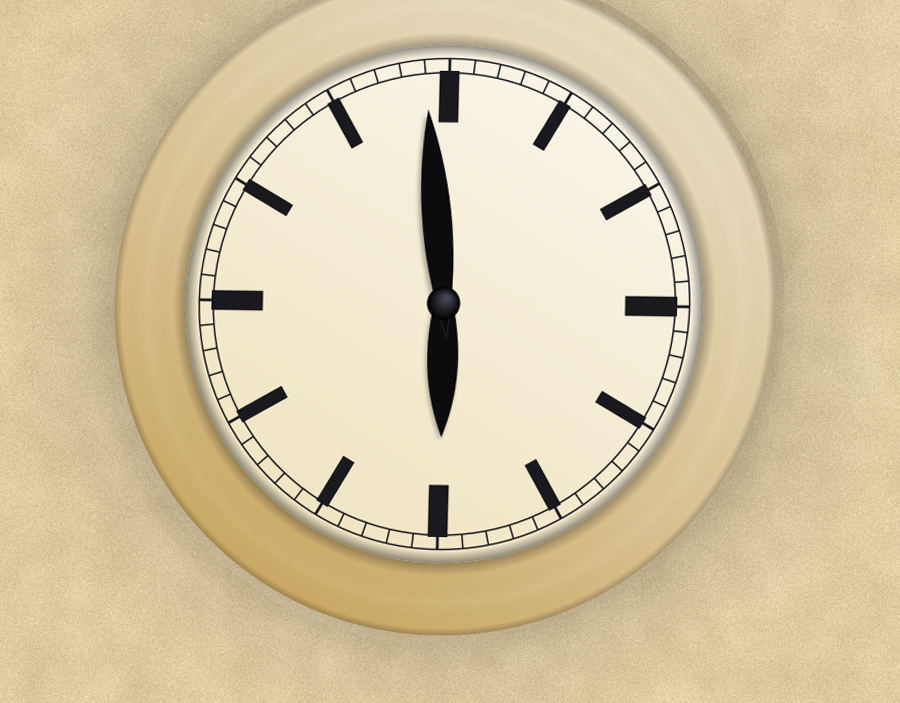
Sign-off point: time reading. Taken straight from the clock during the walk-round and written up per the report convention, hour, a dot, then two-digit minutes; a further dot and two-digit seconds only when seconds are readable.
5.59
